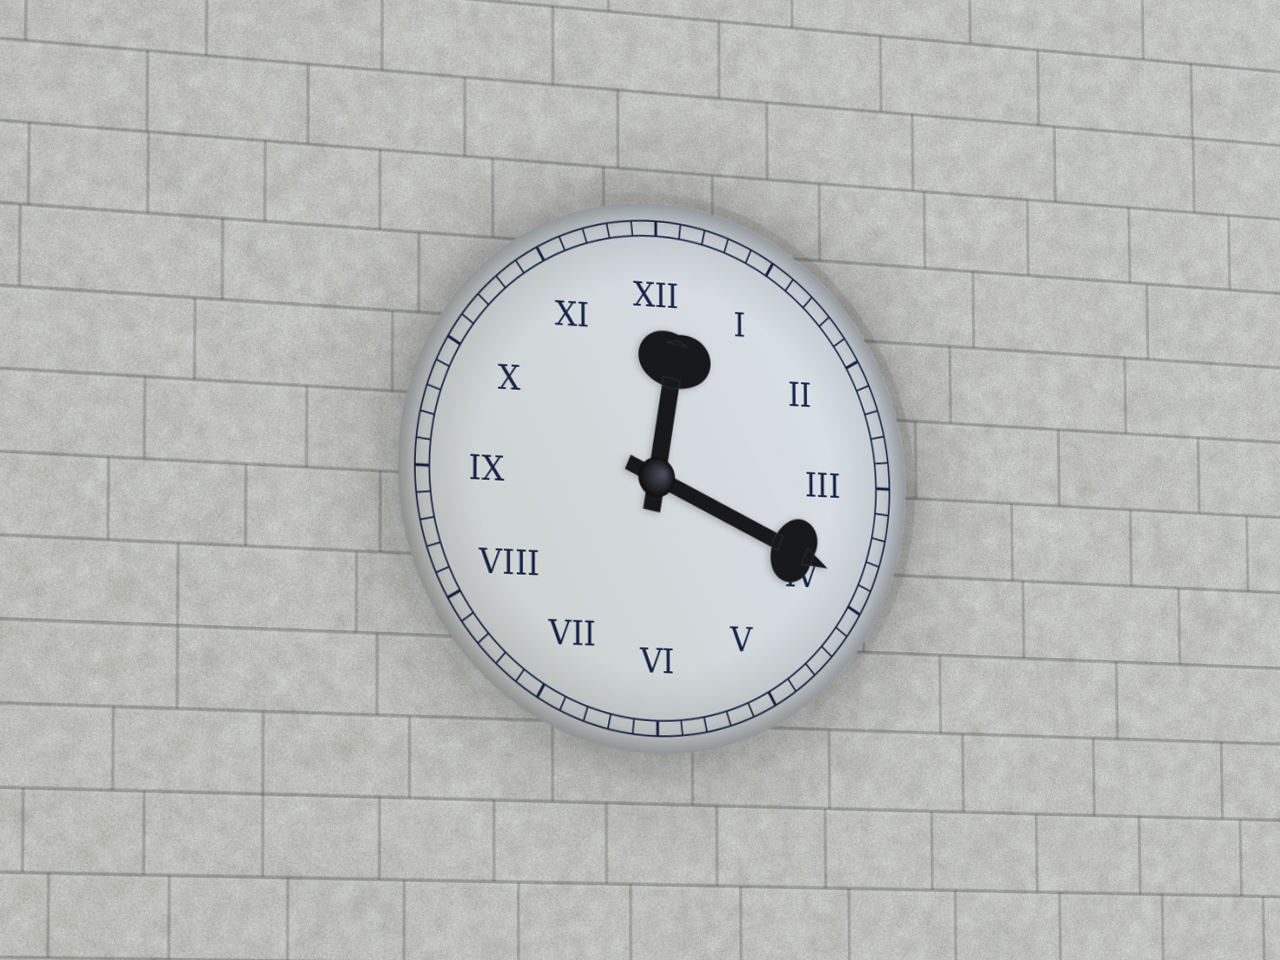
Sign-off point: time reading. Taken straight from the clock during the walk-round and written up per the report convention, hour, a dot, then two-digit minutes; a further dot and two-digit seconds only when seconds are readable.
12.19
